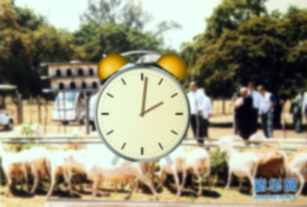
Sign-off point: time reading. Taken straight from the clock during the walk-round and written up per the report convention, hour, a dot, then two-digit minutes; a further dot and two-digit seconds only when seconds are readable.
2.01
